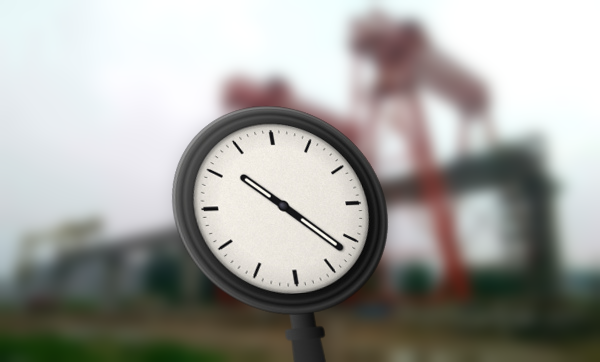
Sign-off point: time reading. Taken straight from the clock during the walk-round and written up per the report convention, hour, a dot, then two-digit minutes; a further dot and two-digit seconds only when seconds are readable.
10.22
